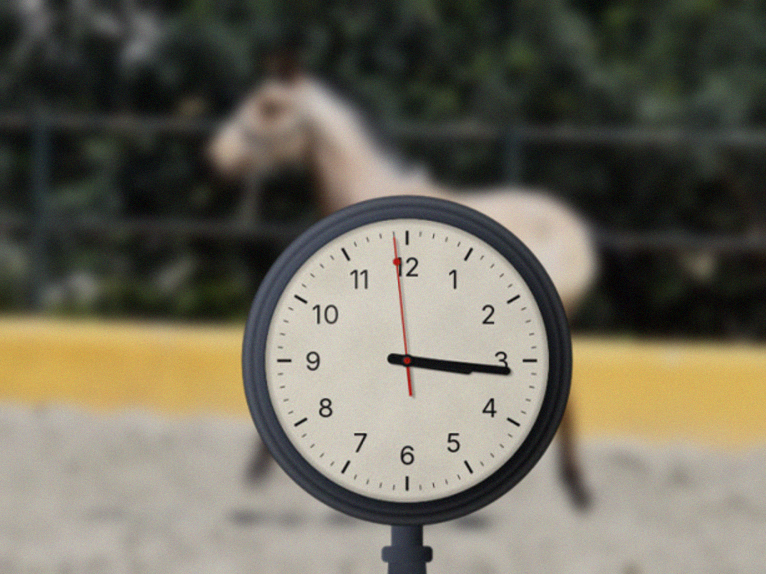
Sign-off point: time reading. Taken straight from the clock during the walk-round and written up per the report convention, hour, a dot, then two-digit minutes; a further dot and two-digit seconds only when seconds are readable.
3.15.59
